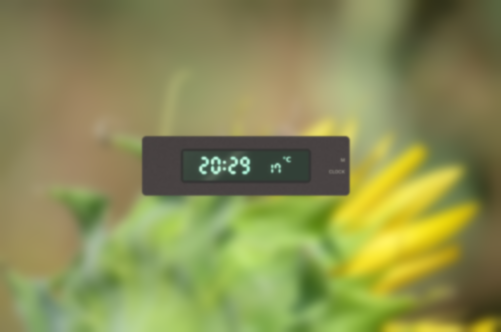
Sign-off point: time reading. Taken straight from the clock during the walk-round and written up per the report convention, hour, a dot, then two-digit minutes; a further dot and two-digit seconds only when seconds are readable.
20.29
